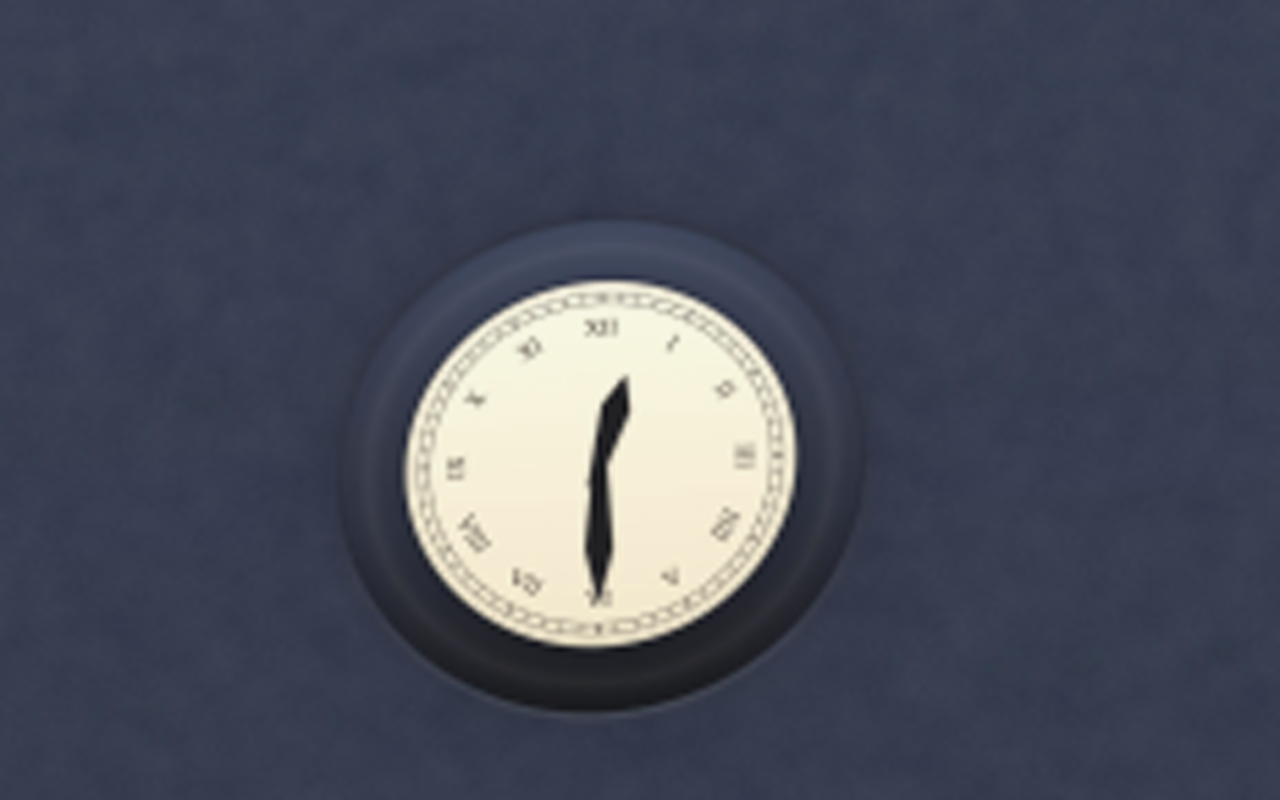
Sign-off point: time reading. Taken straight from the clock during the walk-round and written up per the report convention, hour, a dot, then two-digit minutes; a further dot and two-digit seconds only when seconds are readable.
12.30
